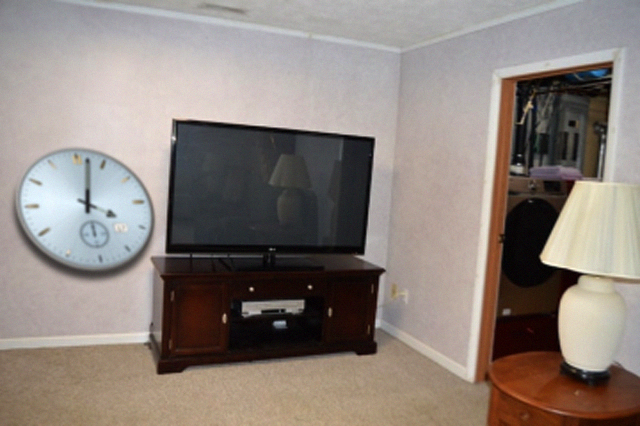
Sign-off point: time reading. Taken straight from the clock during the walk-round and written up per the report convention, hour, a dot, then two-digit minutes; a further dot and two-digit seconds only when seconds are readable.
4.02
